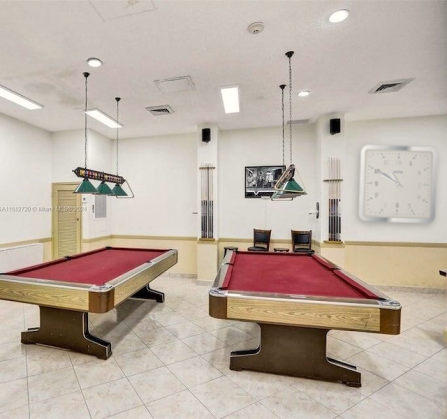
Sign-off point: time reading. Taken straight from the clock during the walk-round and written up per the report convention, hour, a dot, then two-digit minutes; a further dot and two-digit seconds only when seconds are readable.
10.50
